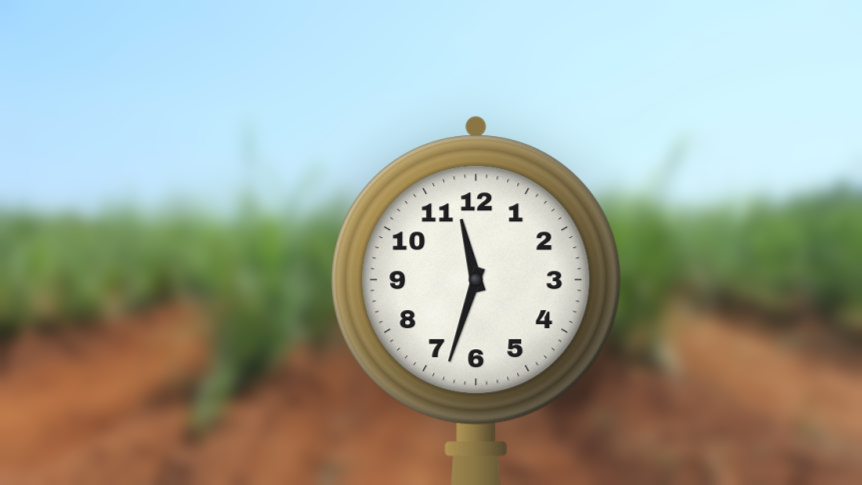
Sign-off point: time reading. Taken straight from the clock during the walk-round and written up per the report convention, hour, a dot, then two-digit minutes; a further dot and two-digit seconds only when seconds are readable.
11.33
